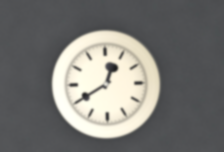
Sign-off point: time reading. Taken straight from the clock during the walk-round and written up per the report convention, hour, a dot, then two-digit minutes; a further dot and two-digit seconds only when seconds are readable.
12.40
